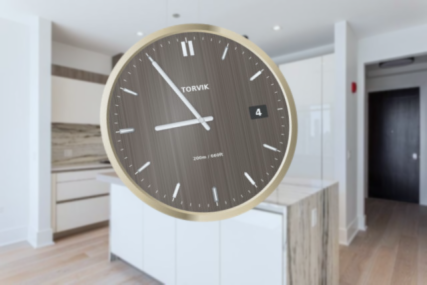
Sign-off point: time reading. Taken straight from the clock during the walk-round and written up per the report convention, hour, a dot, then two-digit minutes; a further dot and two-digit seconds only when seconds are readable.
8.55
